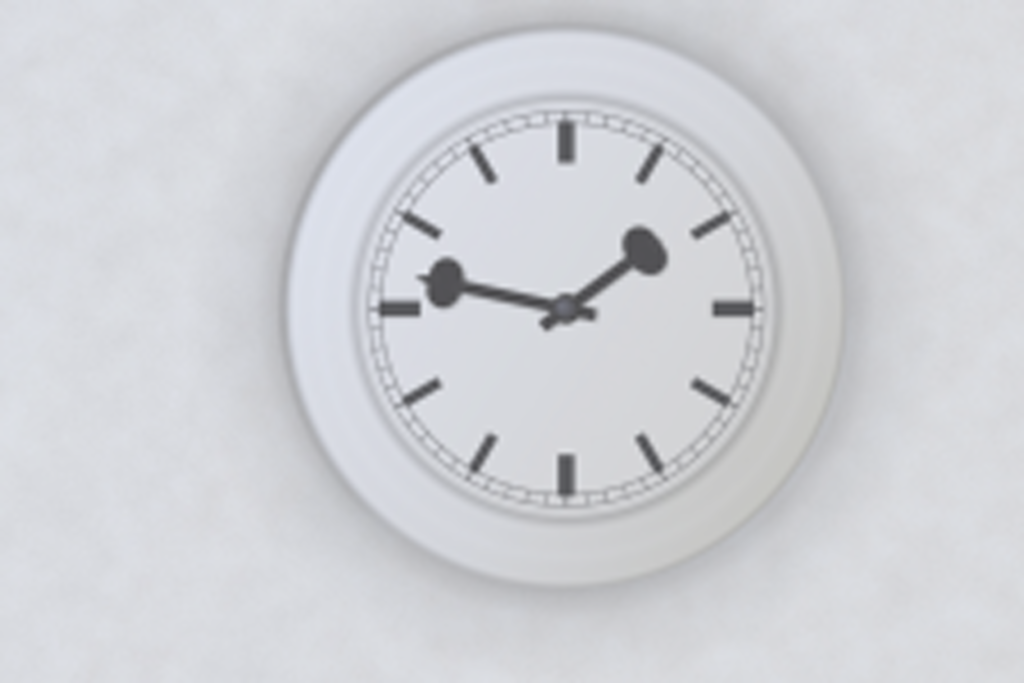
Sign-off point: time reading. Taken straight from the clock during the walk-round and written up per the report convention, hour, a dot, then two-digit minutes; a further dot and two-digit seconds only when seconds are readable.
1.47
